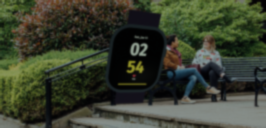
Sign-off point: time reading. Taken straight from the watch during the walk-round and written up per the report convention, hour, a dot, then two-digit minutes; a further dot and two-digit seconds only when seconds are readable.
2.54
